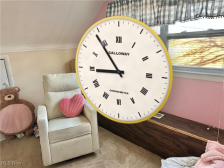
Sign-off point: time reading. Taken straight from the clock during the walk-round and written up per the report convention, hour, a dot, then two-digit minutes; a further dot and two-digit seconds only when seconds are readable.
8.54
